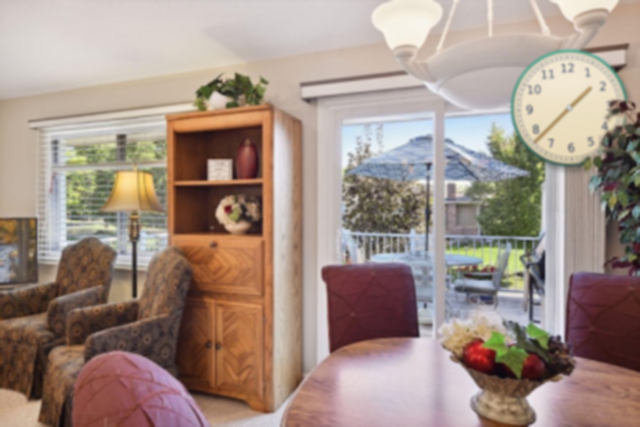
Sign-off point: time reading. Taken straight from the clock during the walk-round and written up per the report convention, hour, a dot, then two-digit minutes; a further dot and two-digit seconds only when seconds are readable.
1.38
